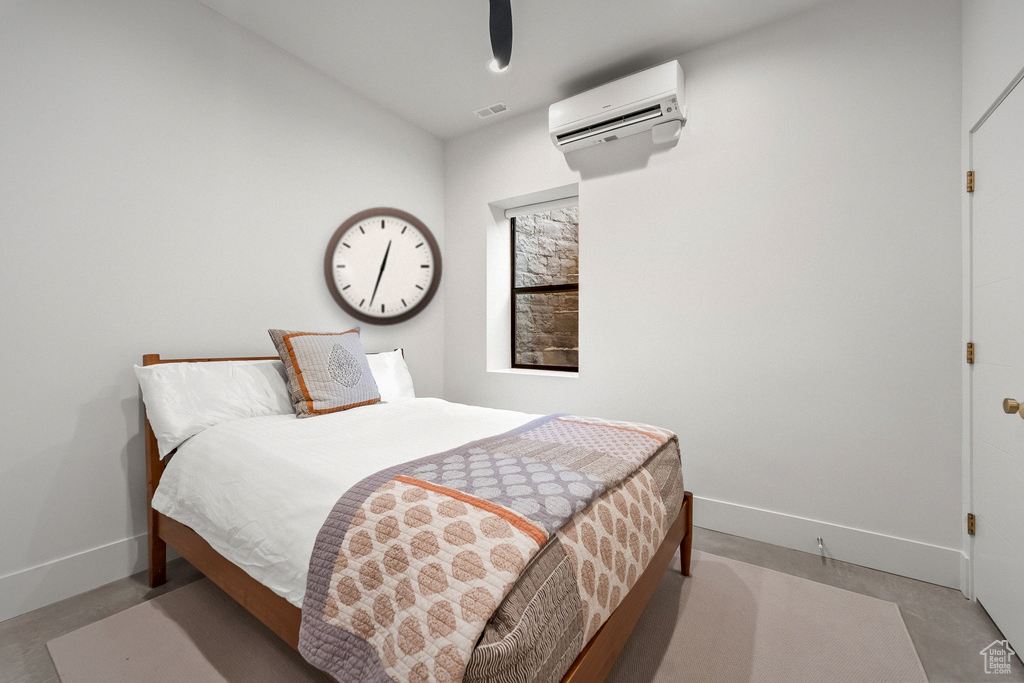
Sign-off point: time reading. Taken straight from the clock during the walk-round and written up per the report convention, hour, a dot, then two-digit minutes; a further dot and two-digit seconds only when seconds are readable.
12.33
